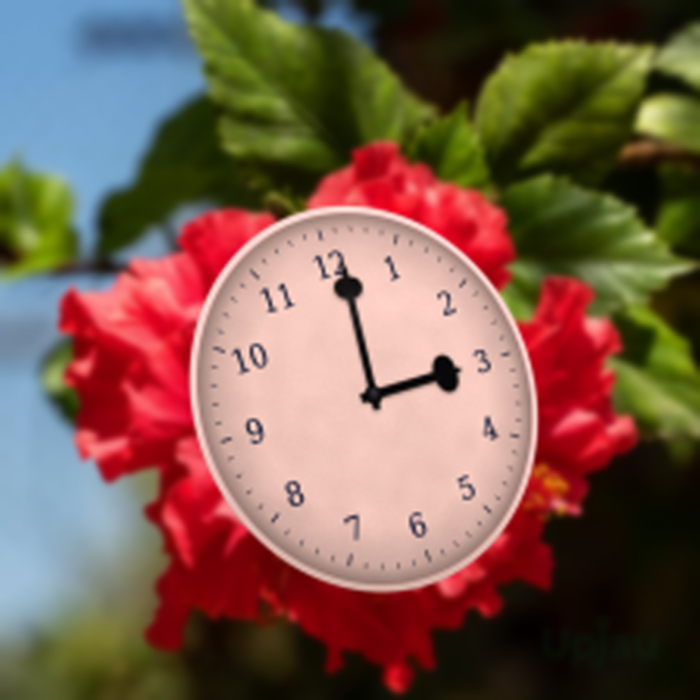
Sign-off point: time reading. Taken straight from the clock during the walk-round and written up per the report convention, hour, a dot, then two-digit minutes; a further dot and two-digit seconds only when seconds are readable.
3.01
